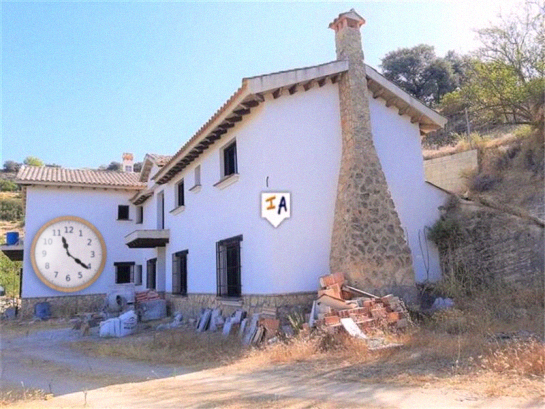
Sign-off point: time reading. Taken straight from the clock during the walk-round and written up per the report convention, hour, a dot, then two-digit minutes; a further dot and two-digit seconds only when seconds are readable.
11.21
